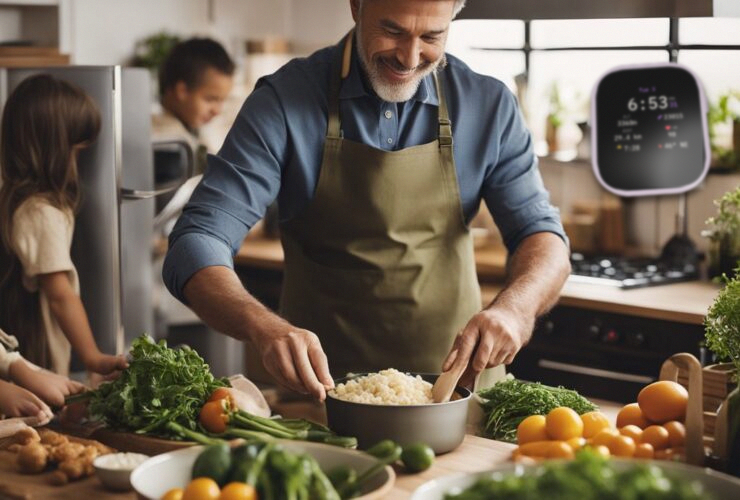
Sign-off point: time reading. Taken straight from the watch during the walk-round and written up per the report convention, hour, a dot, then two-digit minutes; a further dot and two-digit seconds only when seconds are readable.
6.53
